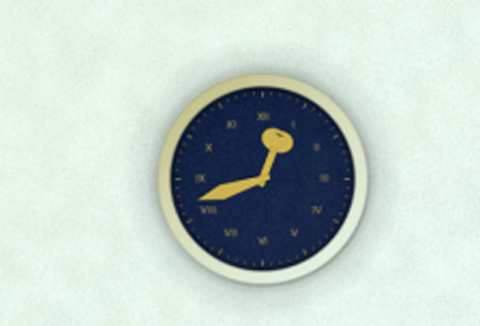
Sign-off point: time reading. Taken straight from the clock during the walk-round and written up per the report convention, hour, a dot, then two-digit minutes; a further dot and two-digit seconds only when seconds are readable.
12.42
